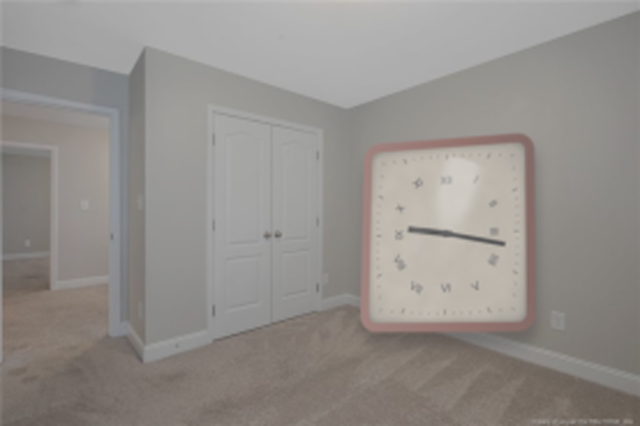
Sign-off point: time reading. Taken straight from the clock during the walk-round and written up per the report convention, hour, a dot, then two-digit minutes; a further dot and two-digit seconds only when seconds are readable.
9.17
